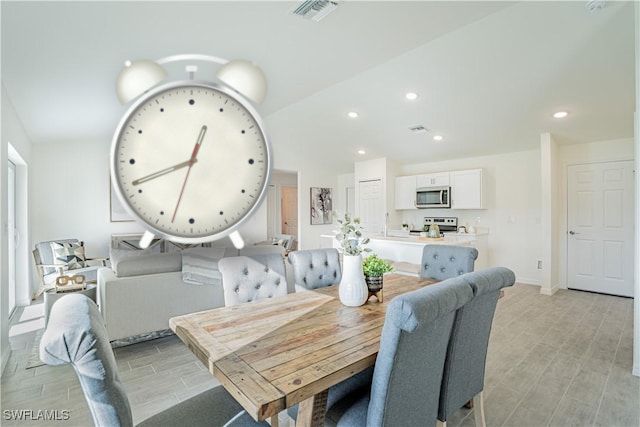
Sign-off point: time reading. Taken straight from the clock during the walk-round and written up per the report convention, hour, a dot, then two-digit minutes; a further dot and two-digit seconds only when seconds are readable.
12.41.33
